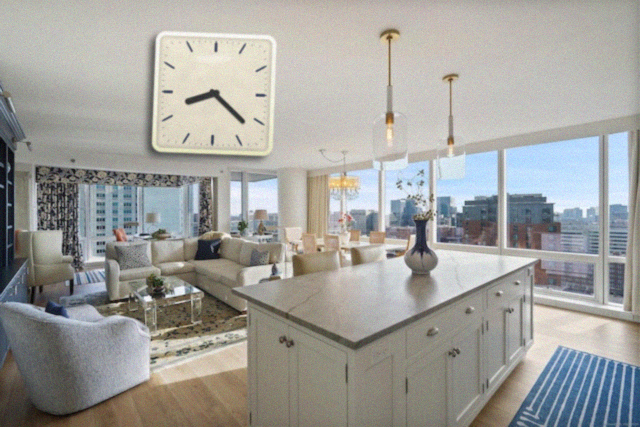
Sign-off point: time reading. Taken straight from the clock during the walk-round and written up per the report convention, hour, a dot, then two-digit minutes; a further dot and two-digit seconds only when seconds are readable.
8.22
